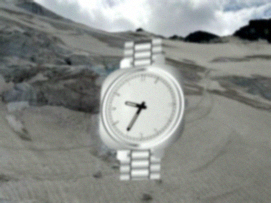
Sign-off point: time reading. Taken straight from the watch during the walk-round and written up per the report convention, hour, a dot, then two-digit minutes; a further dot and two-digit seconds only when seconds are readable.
9.35
